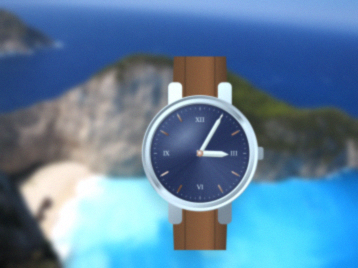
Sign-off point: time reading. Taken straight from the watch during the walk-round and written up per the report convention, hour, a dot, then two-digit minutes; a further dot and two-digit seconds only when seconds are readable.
3.05
